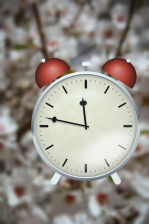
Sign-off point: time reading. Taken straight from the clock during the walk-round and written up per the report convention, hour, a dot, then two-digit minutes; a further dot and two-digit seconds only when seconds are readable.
11.47
